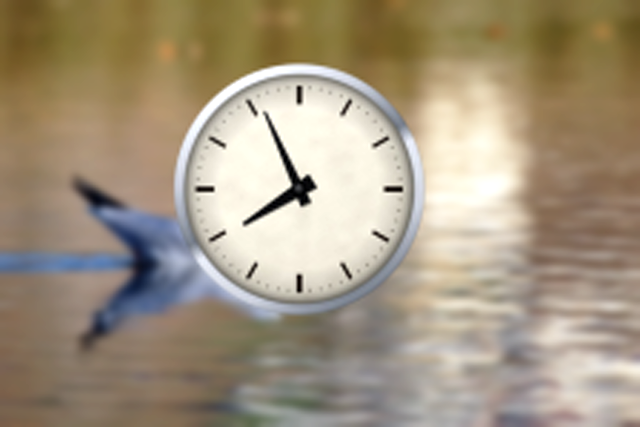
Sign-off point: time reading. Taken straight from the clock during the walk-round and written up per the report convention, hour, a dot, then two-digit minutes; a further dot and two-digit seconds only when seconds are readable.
7.56
